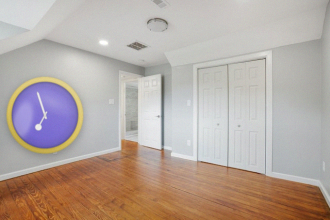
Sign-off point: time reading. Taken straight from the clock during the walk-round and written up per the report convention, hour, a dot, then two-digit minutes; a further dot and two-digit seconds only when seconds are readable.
6.57
